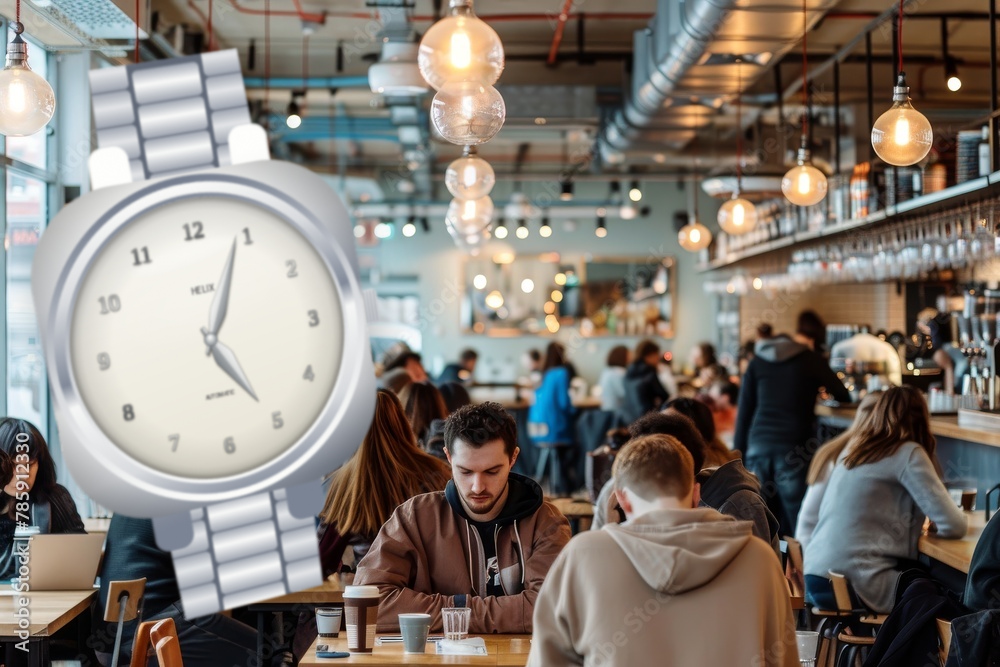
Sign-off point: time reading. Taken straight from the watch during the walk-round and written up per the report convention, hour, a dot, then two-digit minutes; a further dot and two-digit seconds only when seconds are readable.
5.04
